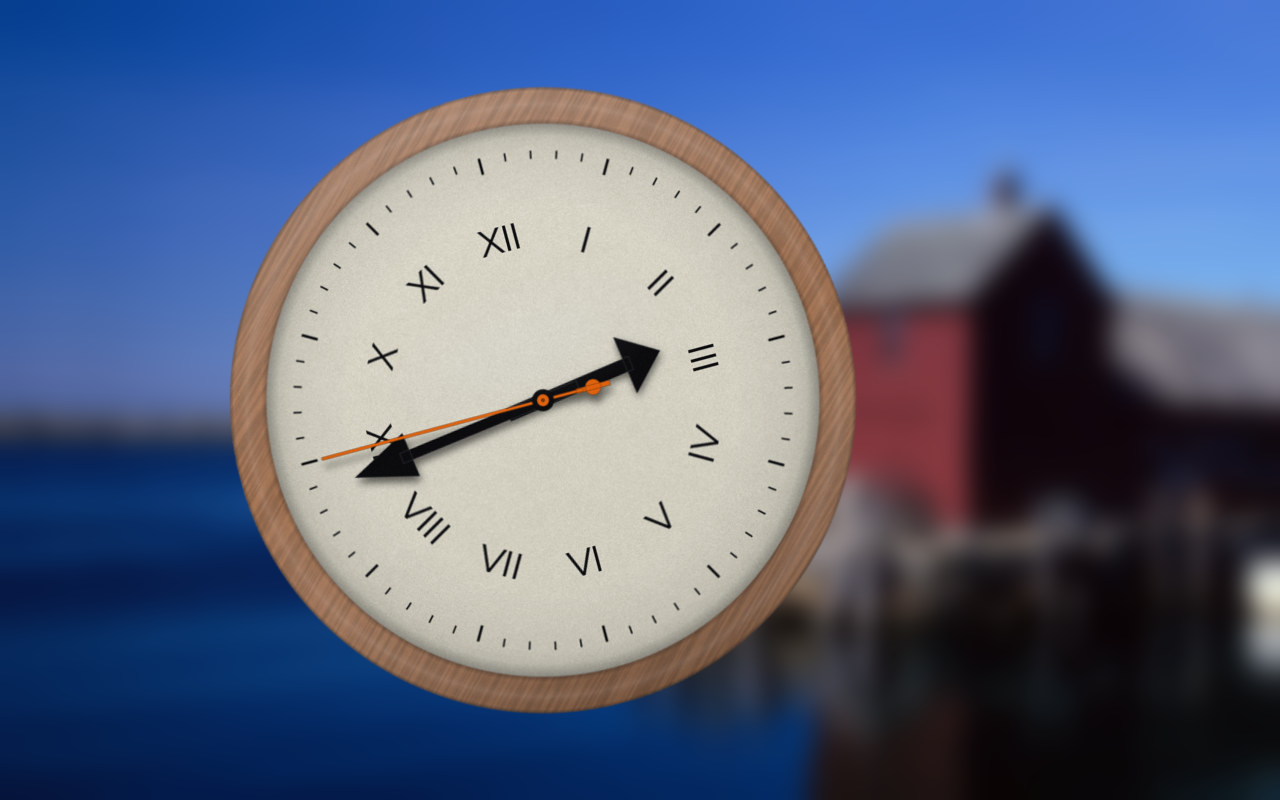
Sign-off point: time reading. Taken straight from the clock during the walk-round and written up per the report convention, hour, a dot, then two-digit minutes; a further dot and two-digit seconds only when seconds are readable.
2.43.45
